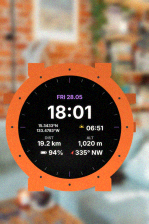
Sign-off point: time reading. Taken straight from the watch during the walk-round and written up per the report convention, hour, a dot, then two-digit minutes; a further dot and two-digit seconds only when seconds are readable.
18.01
